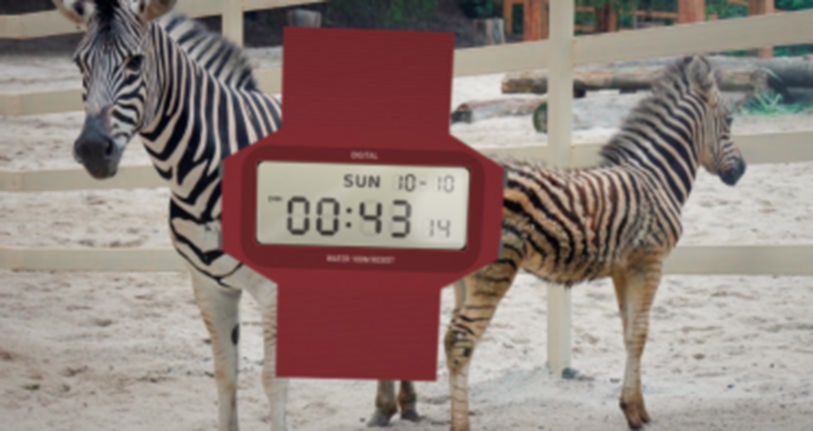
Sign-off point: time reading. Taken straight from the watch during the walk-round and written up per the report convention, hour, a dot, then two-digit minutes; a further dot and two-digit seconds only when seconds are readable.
0.43.14
